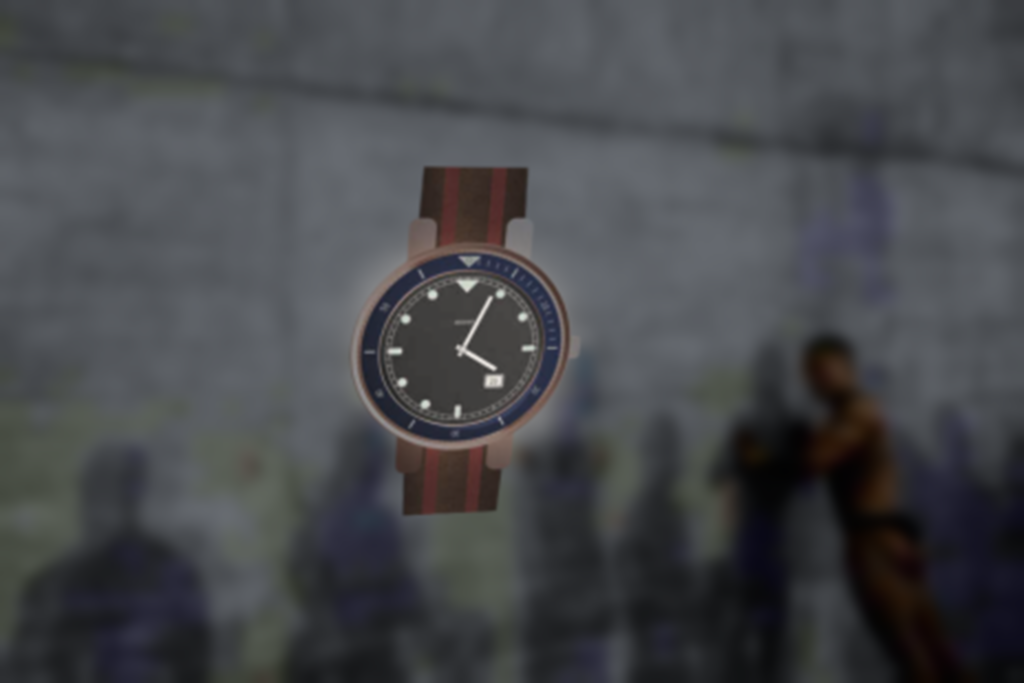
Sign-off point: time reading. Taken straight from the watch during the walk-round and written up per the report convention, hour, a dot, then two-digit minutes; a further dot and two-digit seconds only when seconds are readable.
4.04
